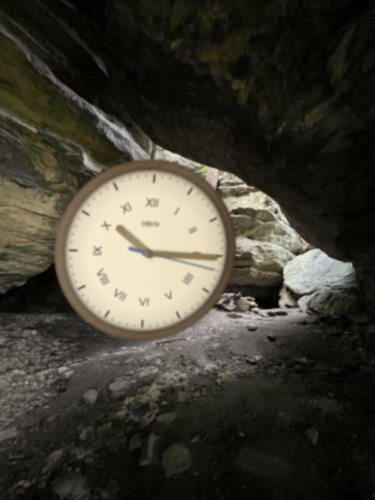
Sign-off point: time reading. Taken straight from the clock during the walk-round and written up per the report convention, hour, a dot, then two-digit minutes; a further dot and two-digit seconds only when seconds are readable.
10.15.17
